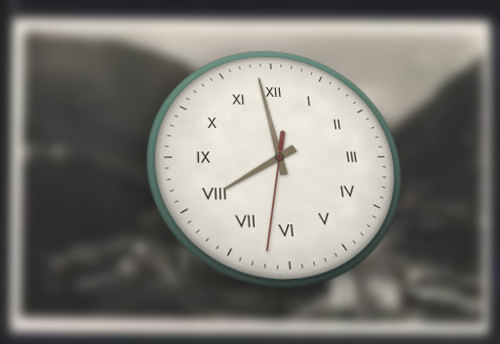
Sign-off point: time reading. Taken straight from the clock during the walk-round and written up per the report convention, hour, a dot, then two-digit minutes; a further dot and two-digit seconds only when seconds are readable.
7.58.32
